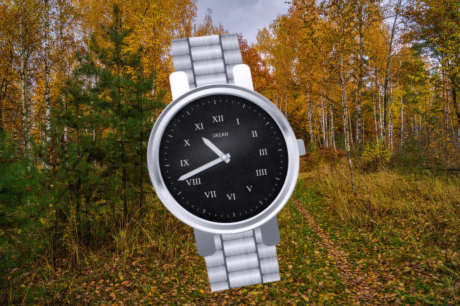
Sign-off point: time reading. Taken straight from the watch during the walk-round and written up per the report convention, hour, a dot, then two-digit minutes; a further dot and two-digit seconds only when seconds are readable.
10.42
